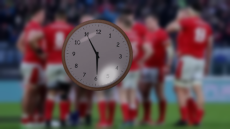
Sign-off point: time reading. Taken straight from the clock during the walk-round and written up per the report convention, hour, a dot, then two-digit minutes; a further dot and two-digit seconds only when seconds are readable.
5.55
